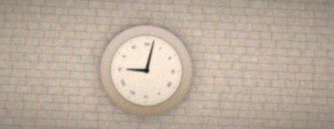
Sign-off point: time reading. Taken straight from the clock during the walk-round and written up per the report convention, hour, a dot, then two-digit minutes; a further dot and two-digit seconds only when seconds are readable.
9.02
